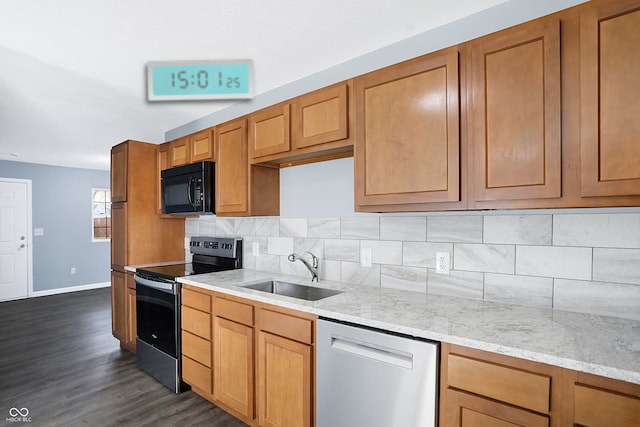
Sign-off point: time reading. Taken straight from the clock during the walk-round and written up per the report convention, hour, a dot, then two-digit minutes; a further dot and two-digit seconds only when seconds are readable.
15.01.25
